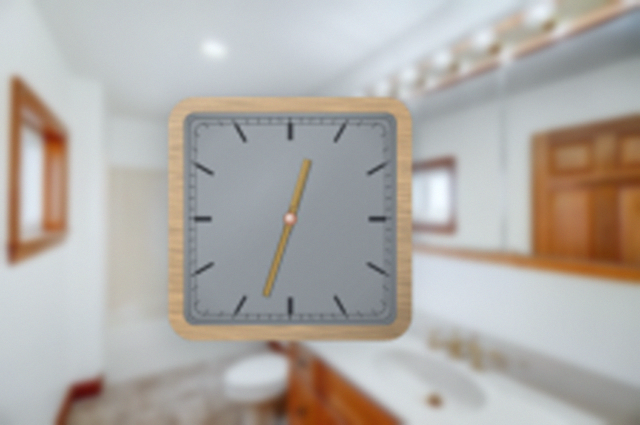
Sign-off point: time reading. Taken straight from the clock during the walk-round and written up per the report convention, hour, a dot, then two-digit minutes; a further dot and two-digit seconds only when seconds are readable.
12.33
